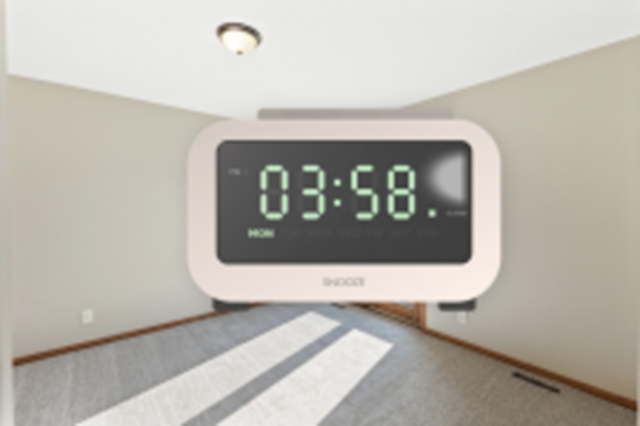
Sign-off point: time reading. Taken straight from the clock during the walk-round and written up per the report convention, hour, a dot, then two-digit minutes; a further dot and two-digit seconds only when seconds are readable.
3.58
